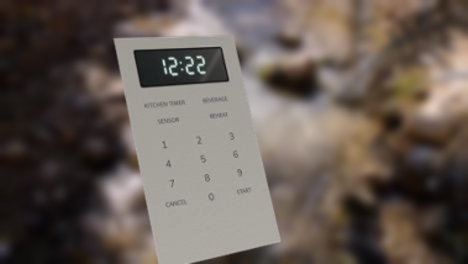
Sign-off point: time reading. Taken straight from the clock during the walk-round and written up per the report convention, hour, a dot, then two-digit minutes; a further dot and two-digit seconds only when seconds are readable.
12.22
